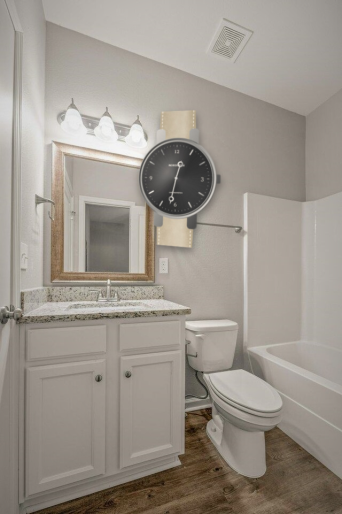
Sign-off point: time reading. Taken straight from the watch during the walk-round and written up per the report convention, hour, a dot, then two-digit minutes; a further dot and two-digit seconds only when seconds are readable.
12.32
